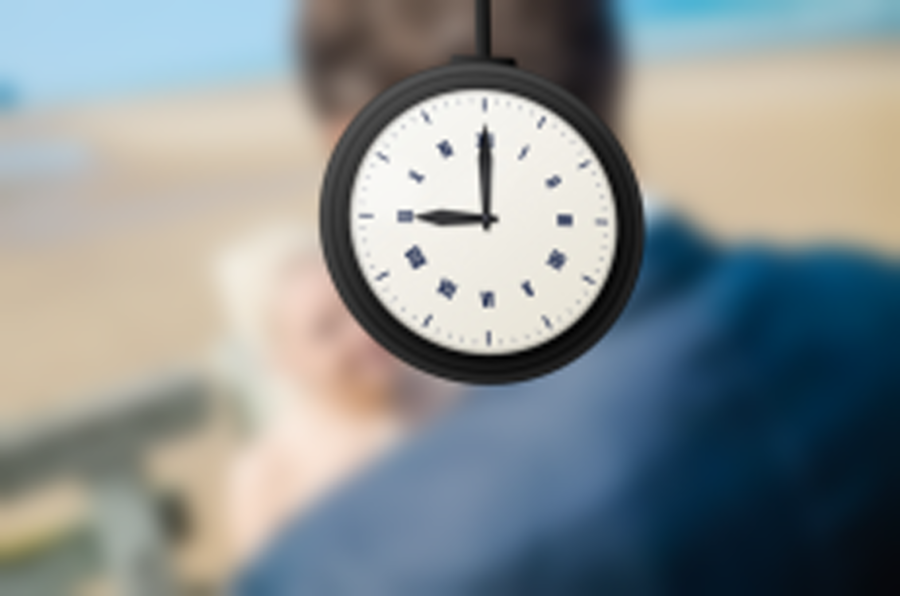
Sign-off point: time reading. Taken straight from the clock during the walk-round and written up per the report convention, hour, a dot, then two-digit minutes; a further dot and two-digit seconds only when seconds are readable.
9.00
